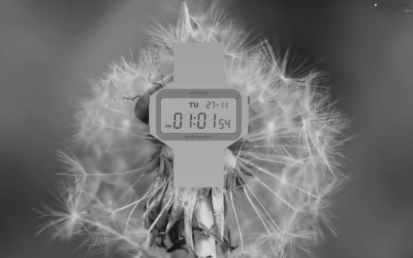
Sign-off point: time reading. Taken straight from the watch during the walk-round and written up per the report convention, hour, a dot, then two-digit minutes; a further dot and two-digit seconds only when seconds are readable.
1.01.54
